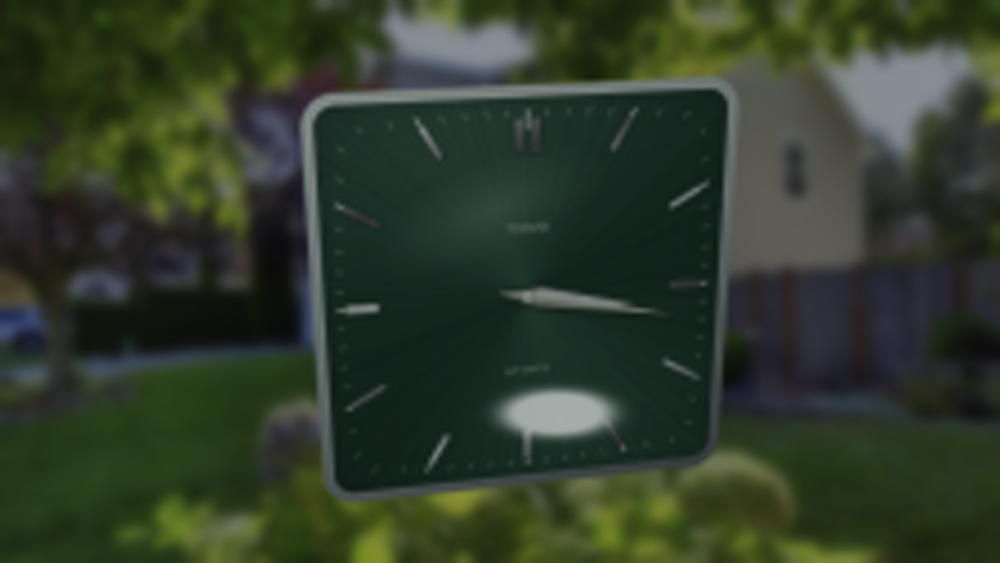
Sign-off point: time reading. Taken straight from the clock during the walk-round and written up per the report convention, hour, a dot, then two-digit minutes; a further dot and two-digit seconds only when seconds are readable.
3.17
